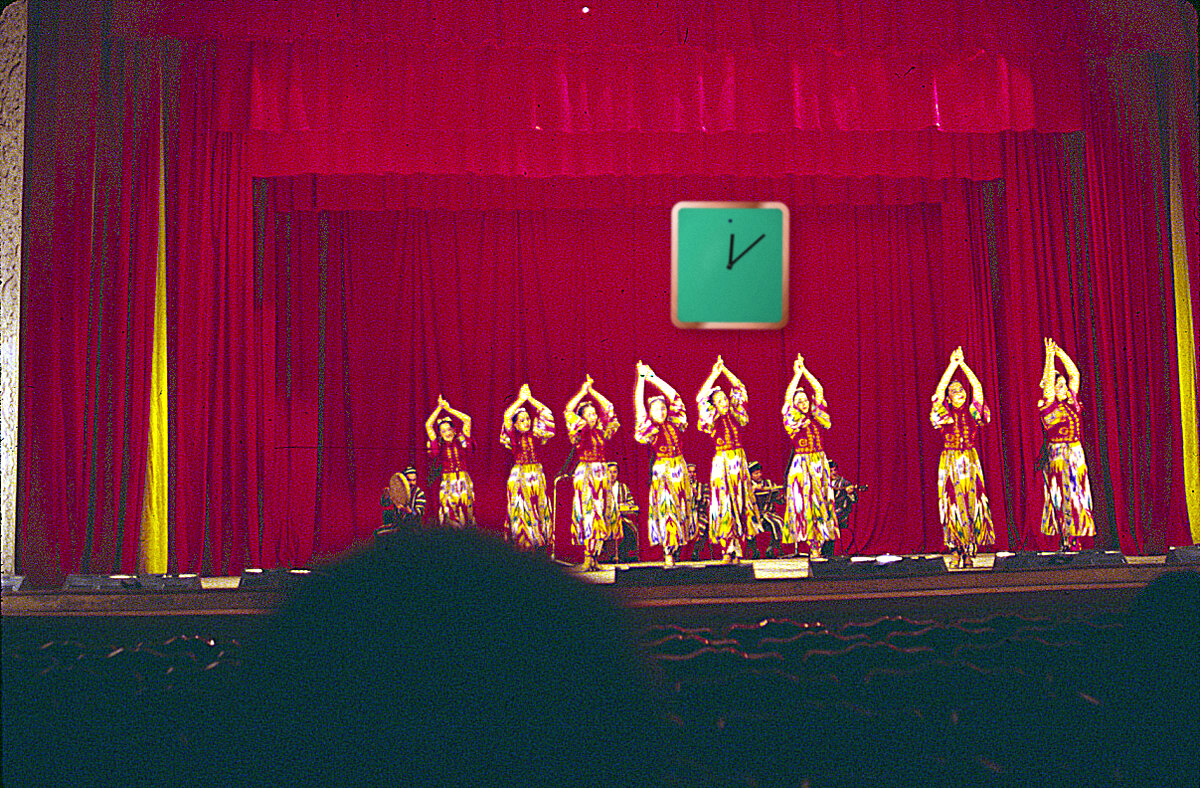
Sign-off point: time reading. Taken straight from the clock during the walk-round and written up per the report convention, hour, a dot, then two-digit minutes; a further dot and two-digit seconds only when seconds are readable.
12.08
